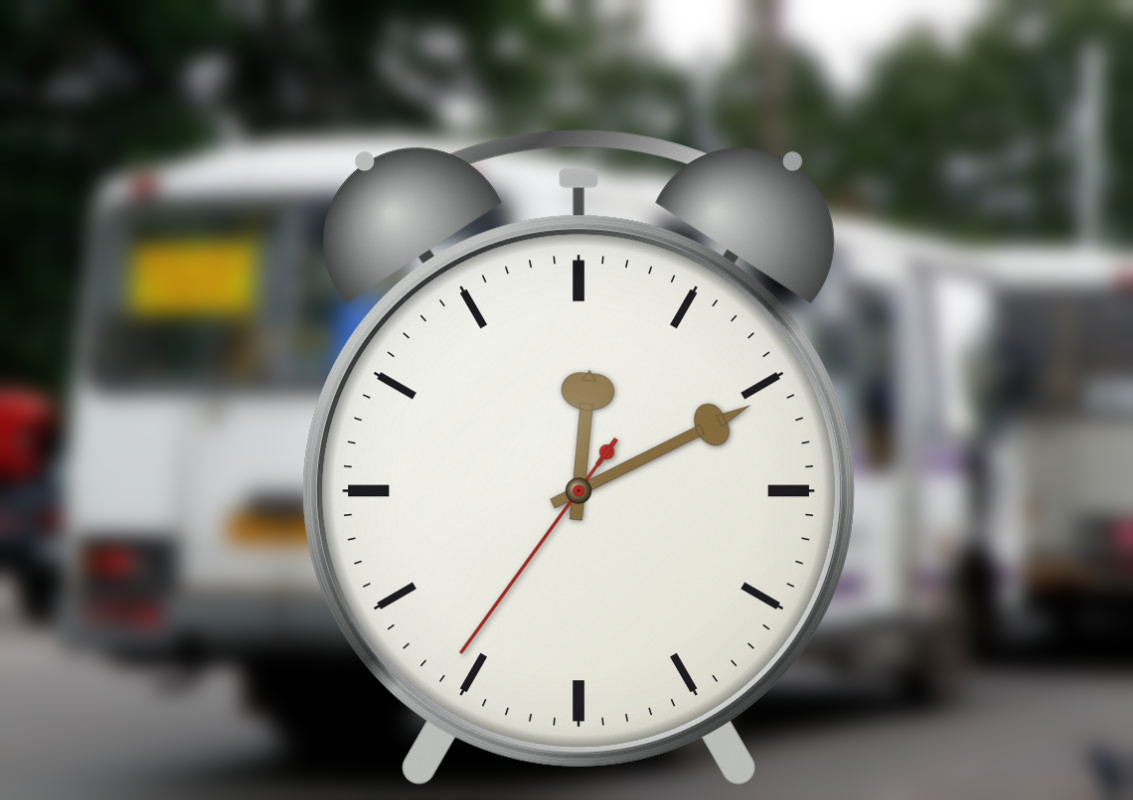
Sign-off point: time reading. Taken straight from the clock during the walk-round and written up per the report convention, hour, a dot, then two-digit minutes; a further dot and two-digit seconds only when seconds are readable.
12.10.36
